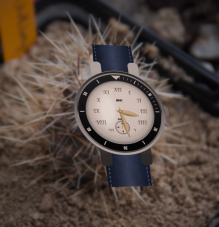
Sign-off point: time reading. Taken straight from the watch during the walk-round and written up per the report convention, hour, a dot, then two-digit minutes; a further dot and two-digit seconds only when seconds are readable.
3.28
